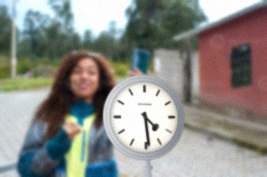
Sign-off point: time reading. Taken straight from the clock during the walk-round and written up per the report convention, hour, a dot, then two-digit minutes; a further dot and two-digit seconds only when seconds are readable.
4.29
